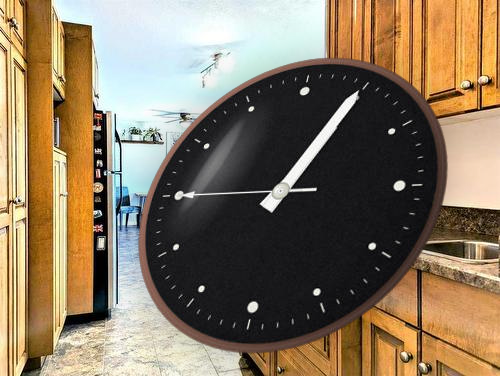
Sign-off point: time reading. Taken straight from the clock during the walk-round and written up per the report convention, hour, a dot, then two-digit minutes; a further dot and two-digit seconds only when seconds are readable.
1.04.45
